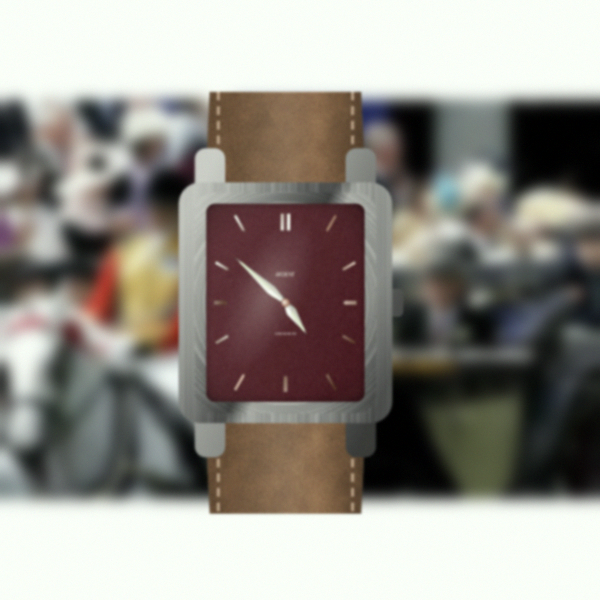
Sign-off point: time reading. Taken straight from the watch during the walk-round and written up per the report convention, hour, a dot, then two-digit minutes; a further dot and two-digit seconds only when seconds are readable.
4.52
